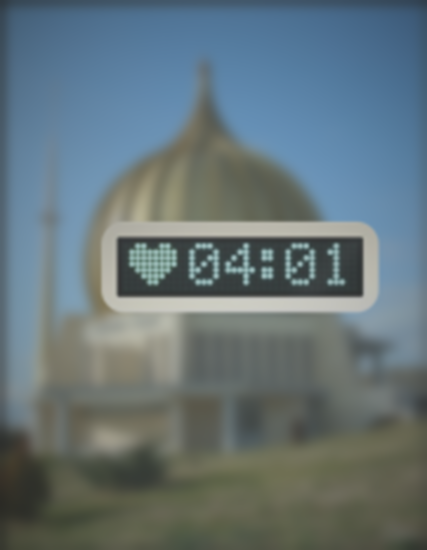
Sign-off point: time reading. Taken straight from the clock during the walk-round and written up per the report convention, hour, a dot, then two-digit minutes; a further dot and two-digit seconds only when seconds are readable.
4.01
